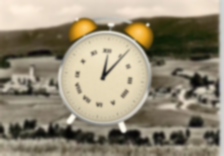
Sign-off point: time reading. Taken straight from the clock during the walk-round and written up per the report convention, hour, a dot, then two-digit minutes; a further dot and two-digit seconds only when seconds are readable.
12.06
